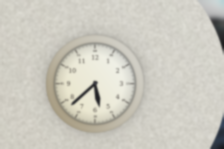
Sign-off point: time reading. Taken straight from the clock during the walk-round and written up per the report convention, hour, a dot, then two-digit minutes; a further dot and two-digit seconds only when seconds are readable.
5.38
